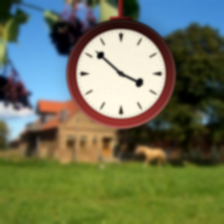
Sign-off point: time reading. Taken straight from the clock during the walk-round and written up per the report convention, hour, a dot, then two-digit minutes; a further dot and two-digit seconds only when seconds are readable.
3.52
